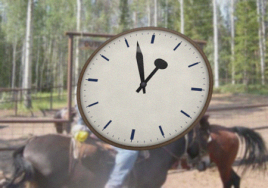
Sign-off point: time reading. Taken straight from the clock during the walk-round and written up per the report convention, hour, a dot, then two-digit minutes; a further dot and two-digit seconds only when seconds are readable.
12.57
